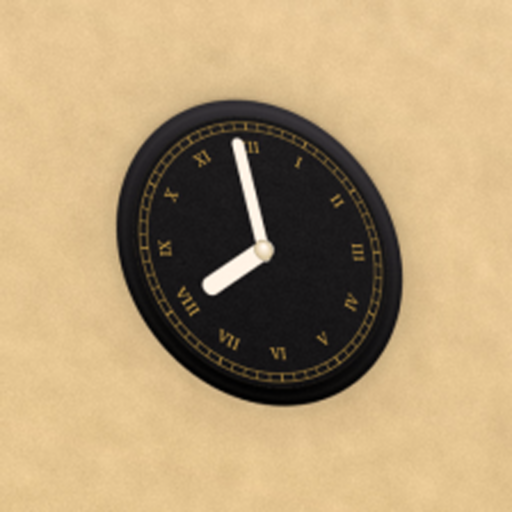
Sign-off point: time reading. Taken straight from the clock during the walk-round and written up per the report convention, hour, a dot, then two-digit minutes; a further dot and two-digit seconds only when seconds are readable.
7.59
